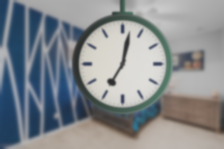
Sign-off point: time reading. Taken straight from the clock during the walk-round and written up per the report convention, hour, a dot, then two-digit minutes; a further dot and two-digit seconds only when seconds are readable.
7.02
